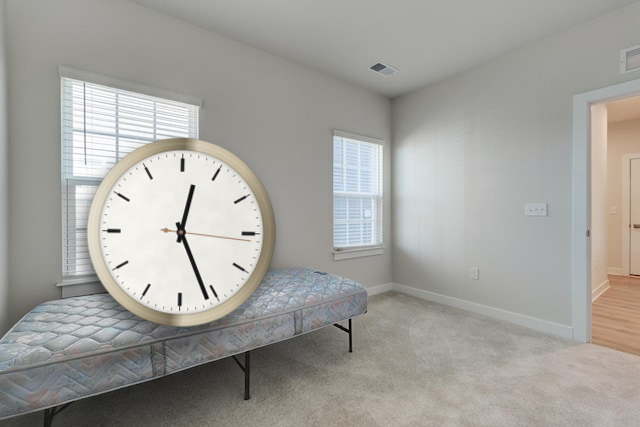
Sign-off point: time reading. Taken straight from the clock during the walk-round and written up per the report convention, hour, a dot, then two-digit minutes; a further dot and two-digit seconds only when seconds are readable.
12.26.16
